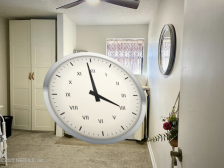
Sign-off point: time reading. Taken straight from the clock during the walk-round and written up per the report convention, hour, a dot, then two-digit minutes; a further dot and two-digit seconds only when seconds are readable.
3.59
